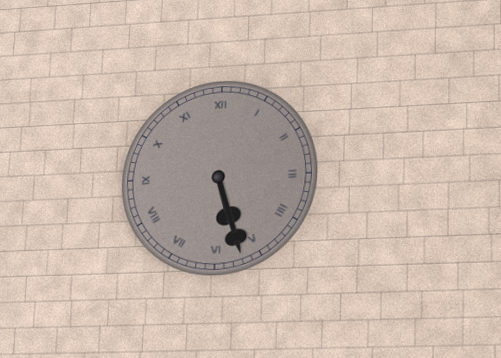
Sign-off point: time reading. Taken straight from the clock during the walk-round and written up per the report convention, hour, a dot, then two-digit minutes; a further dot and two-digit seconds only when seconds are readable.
5.27
